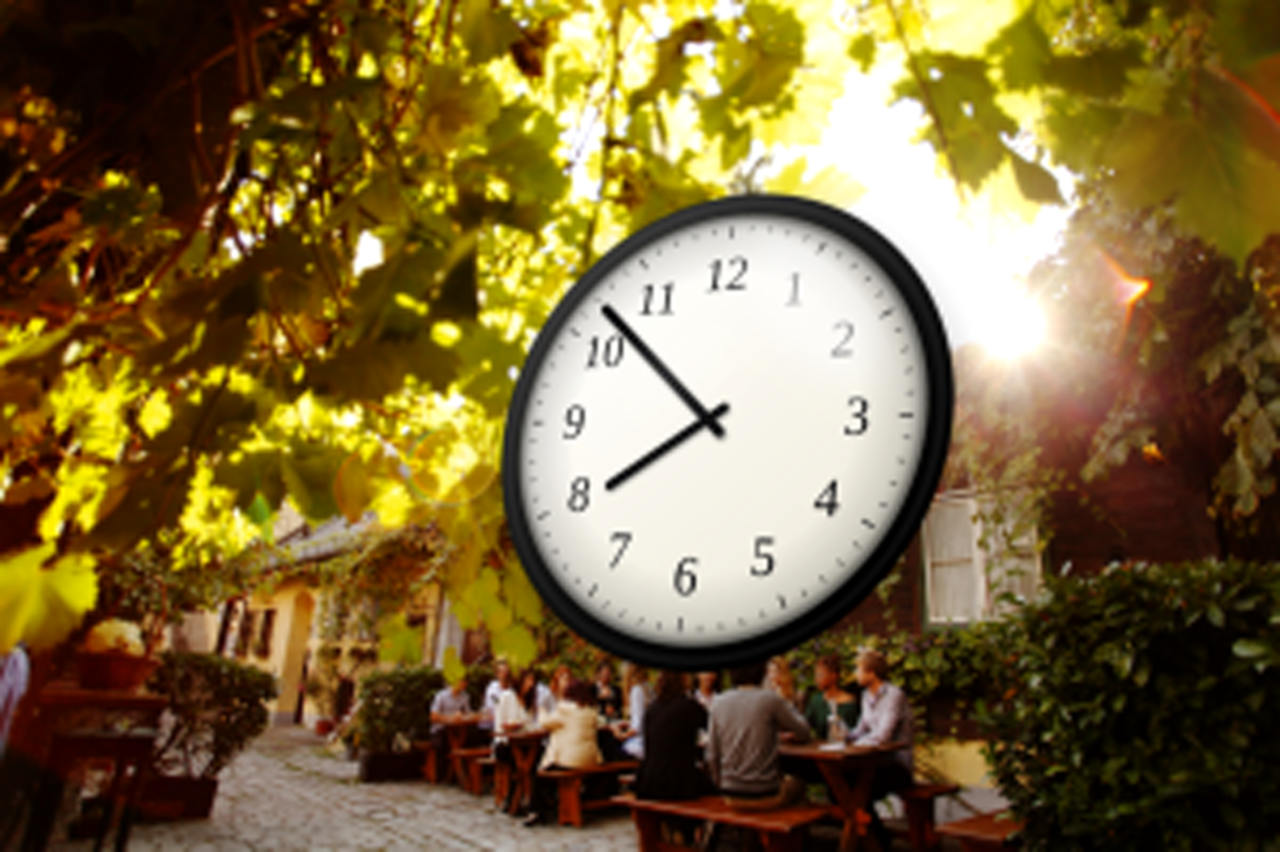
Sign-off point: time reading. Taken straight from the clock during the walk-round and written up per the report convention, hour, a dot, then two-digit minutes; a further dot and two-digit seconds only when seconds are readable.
7.52
